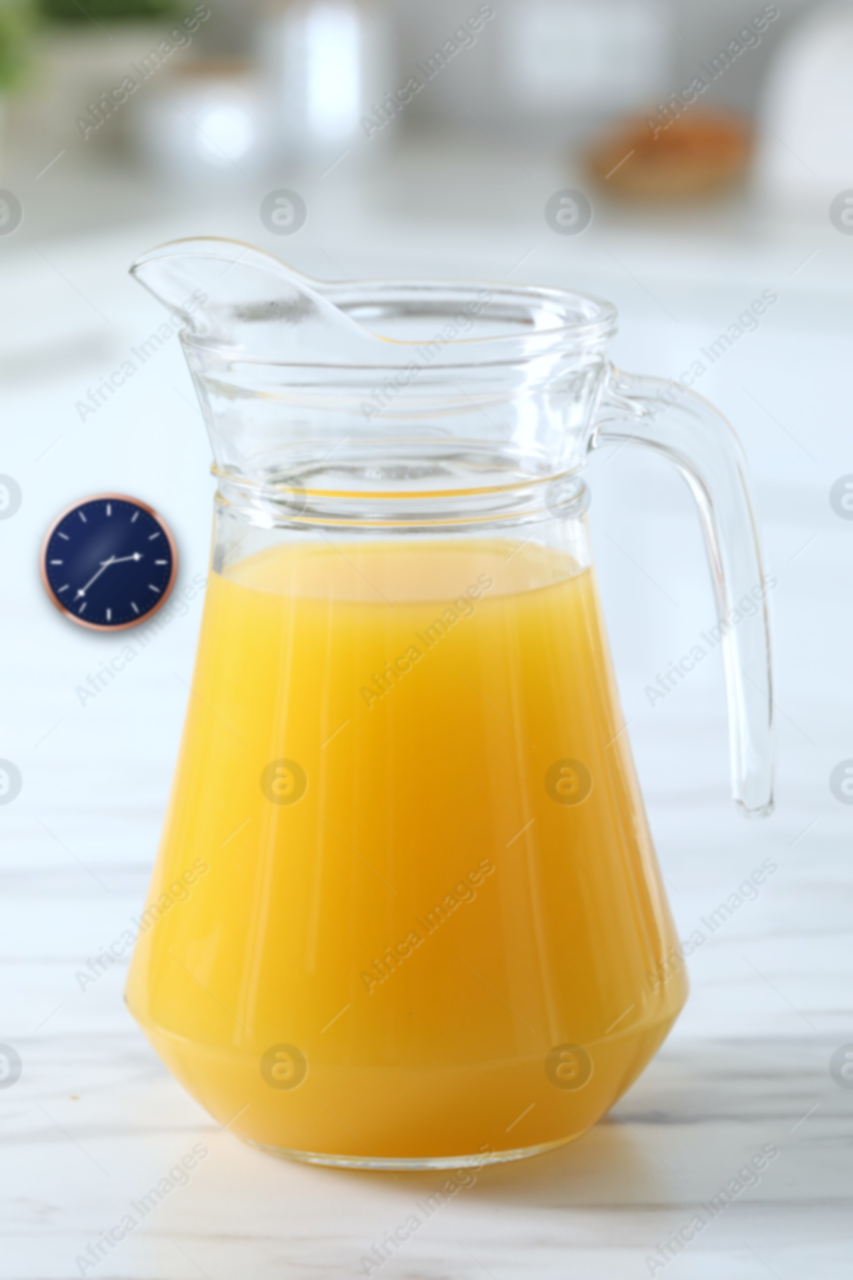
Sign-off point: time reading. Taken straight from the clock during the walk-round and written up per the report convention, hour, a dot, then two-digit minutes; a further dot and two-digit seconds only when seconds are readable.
2.37
